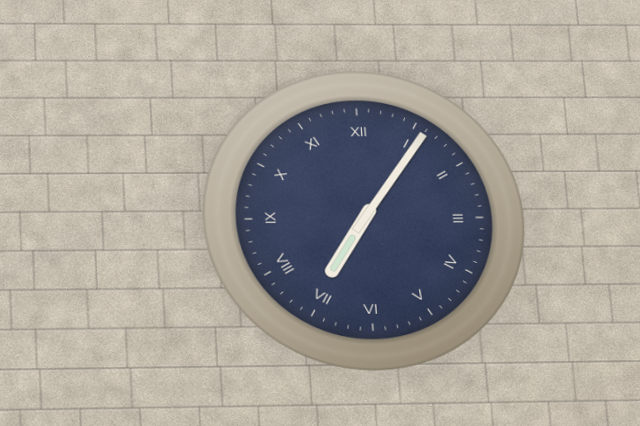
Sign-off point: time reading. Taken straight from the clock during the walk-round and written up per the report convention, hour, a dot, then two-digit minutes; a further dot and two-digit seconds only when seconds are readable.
7.06
